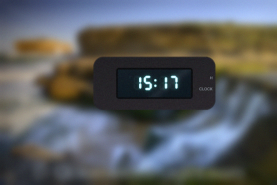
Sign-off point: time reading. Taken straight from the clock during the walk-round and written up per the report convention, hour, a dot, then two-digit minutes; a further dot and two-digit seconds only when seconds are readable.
15.17
